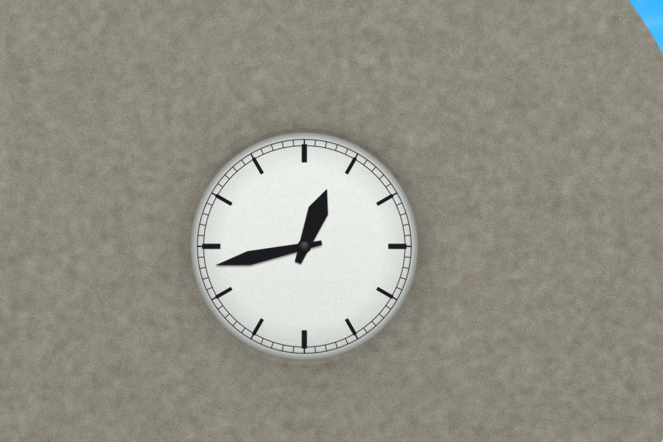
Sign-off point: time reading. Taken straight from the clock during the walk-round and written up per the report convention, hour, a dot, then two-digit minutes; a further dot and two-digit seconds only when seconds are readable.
12.43
